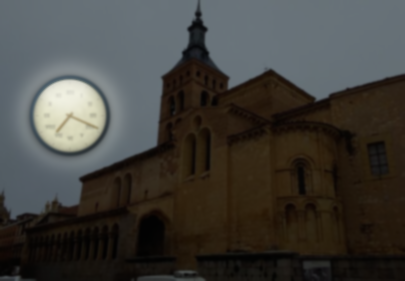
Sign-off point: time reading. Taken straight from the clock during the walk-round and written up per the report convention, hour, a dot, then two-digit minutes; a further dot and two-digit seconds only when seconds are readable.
7.19
